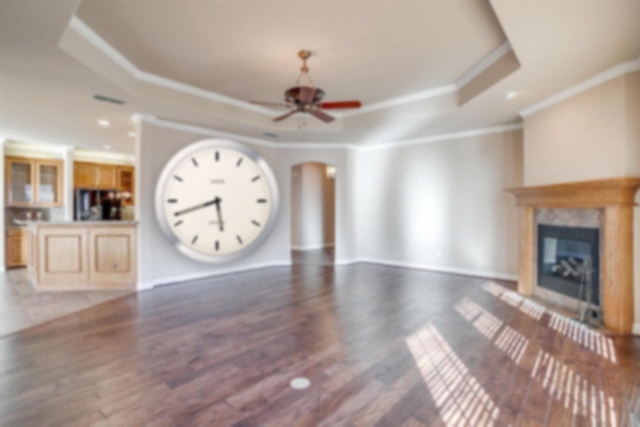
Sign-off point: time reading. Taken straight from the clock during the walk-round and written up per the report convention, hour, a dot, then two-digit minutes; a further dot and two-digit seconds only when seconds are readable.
5.42
